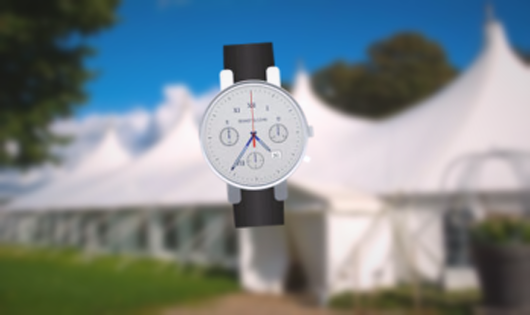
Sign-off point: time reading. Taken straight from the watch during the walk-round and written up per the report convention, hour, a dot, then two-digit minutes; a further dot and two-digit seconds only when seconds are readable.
4.36
